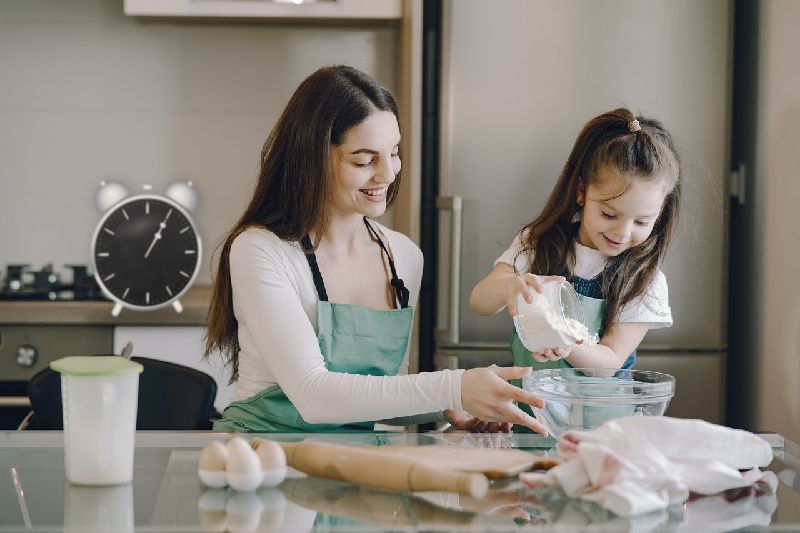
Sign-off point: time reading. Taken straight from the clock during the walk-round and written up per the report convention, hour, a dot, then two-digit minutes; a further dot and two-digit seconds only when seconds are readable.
1.05
